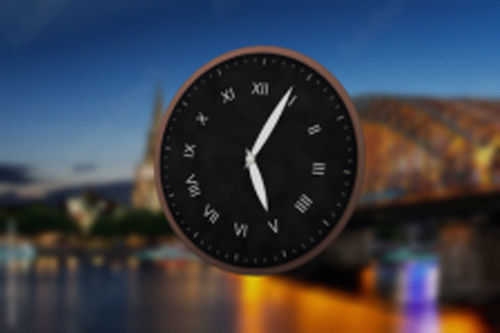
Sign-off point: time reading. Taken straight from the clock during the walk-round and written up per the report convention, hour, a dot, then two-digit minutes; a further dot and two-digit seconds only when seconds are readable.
5.04
